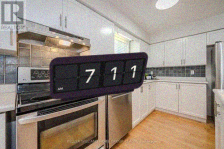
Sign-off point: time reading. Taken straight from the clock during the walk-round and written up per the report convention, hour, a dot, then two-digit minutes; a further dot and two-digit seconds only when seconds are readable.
7.11
